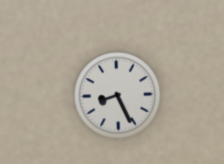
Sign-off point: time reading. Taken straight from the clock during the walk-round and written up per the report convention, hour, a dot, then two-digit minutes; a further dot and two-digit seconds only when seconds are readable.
8.26
